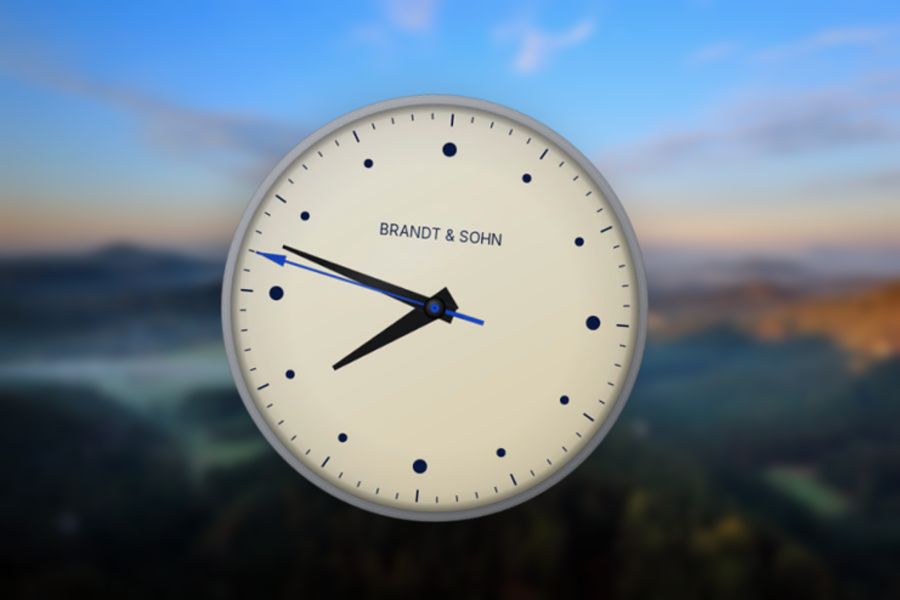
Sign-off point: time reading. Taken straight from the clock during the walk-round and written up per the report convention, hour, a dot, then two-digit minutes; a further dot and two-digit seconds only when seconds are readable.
7.47.47
